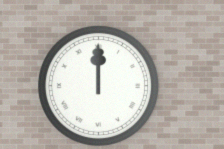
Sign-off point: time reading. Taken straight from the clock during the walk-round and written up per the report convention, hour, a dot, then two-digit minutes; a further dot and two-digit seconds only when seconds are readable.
12.00
